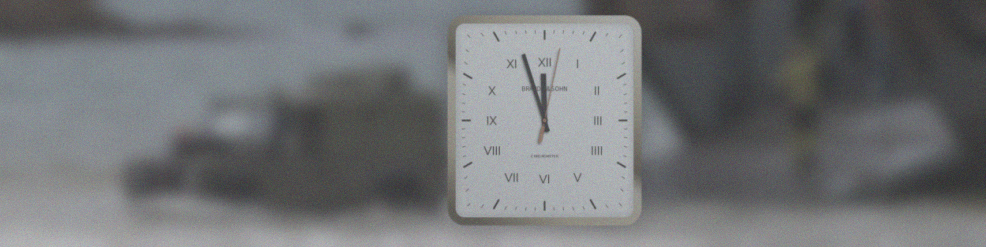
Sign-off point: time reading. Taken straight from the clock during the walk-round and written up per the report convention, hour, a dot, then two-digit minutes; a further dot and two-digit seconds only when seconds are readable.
11.57.02
